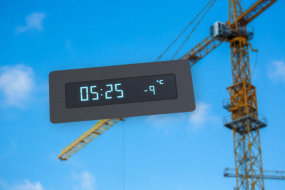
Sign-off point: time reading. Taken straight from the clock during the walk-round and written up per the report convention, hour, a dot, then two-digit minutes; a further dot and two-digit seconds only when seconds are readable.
5.25
